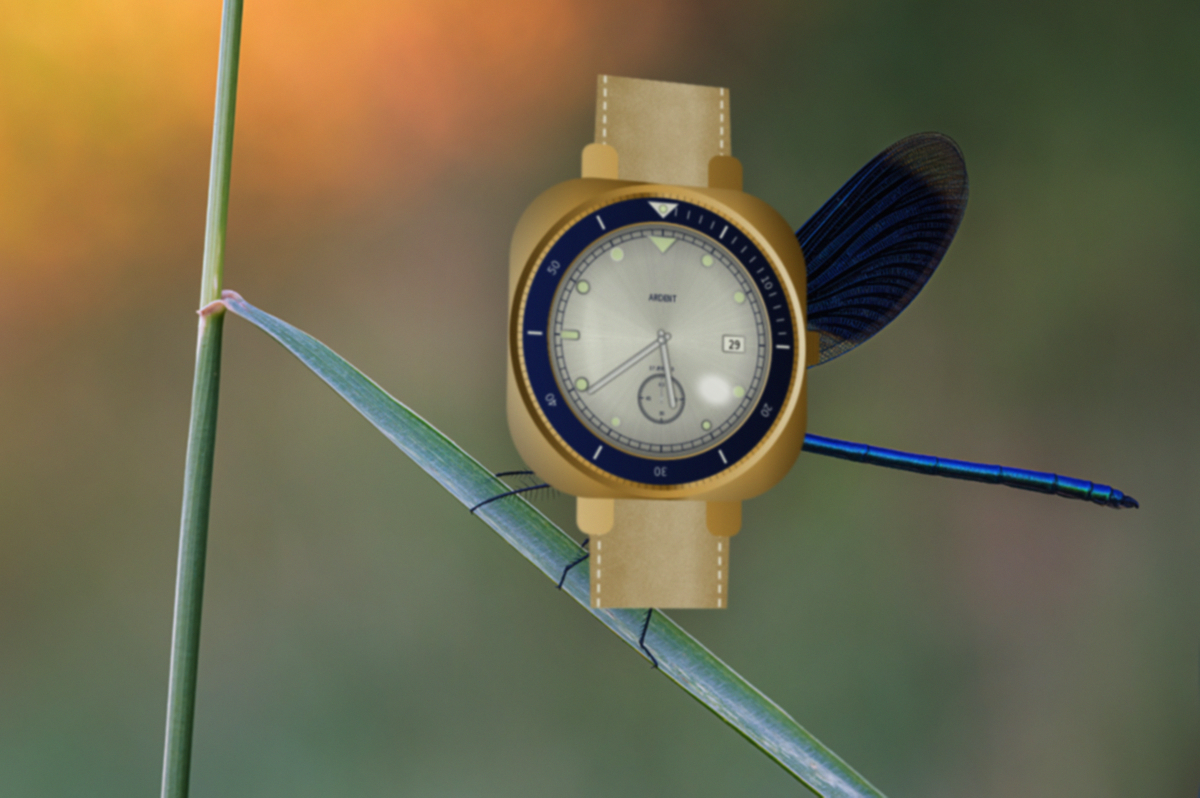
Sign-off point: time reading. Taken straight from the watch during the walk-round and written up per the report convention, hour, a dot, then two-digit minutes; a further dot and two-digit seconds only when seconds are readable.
5.39
